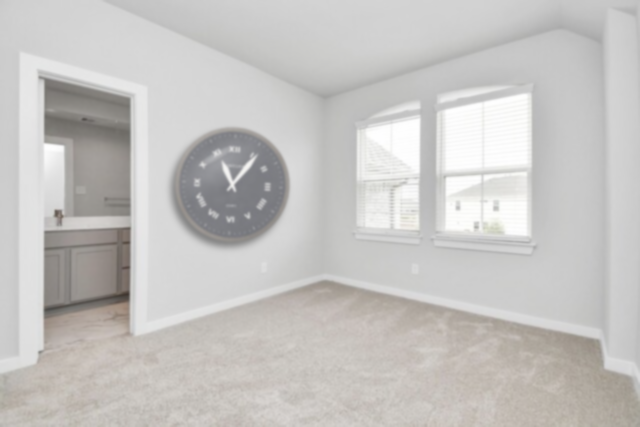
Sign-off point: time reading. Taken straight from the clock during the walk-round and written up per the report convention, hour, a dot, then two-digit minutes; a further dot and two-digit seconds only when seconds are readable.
11.06
